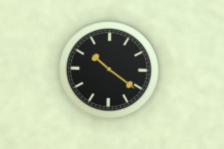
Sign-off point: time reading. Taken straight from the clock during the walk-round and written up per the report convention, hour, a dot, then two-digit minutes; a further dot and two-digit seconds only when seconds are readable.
10.21
